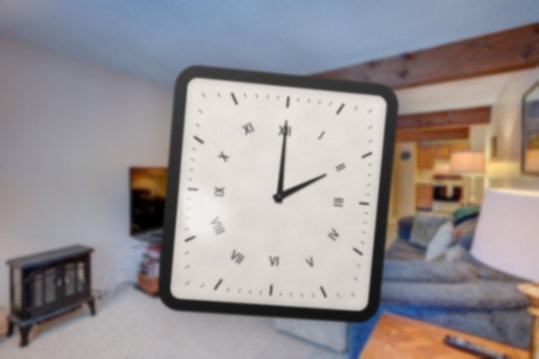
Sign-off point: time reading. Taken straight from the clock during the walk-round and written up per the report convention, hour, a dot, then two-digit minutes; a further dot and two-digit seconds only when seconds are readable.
2.00
